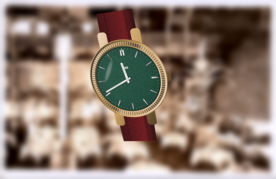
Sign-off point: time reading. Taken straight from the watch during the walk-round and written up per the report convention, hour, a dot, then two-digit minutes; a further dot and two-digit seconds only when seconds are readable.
11.41
